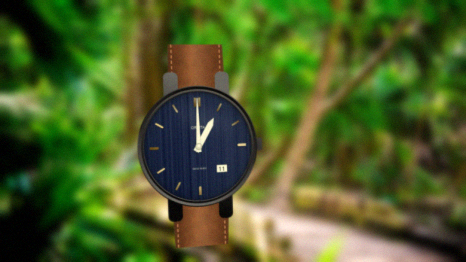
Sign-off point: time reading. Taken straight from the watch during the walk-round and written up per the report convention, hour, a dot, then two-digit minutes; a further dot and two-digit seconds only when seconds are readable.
1.00
